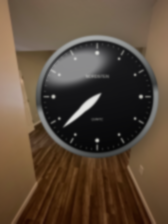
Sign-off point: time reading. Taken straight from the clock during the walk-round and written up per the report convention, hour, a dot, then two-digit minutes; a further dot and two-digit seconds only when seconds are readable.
7.38
